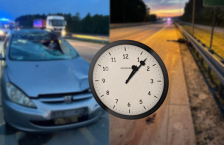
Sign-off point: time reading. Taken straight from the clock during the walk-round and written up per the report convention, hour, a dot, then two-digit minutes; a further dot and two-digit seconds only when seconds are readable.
1.07
